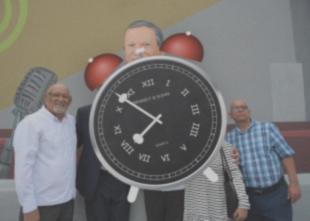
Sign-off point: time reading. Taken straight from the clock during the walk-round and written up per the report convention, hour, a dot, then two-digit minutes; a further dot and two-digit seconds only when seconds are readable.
7.53
